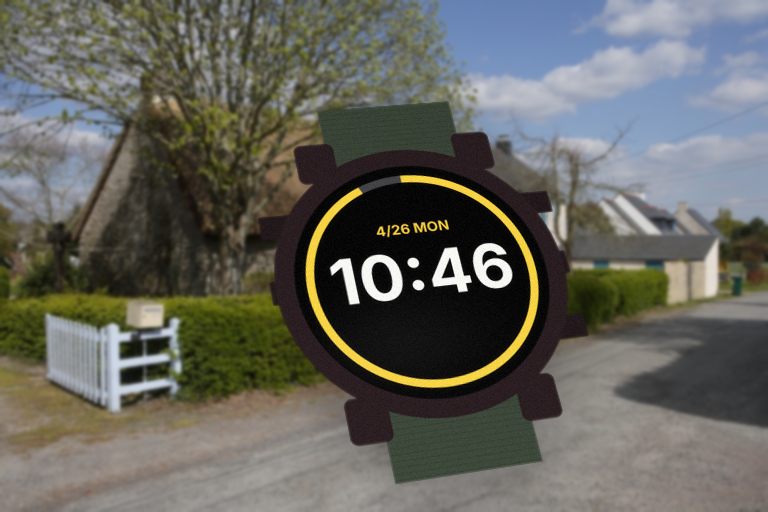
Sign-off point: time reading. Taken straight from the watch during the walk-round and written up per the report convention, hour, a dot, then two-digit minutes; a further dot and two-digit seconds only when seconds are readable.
10.46
